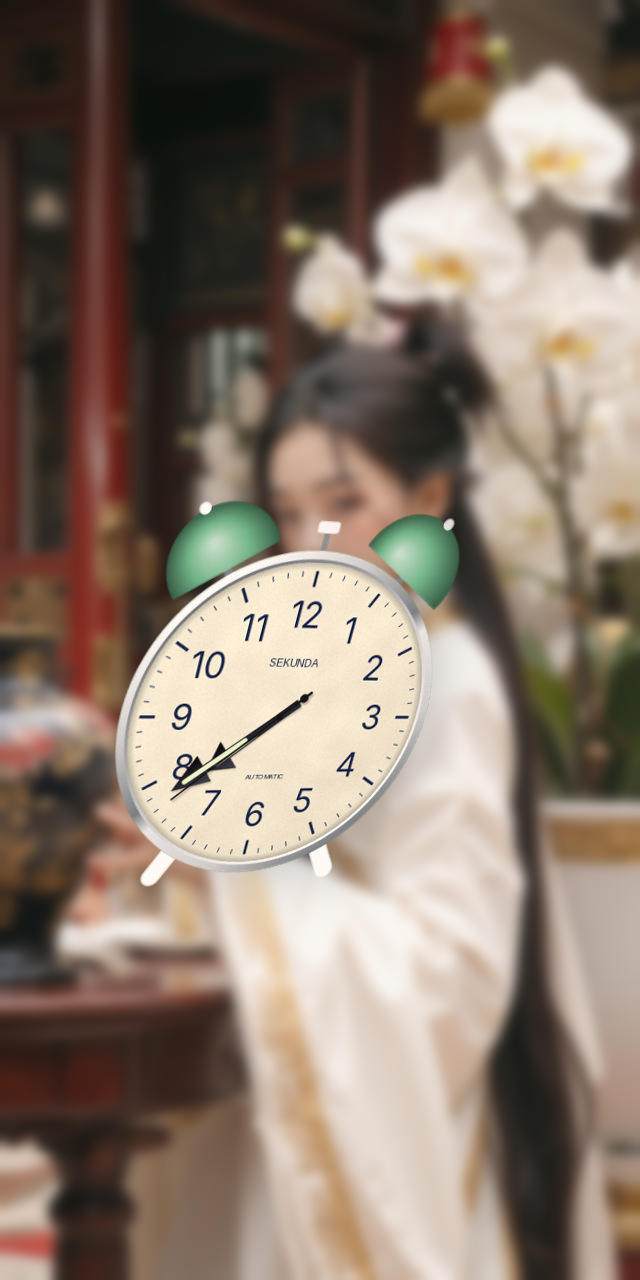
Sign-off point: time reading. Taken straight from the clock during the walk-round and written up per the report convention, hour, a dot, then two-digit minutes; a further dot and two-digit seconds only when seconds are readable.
7.38.38
